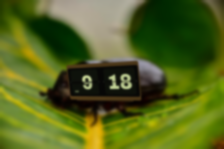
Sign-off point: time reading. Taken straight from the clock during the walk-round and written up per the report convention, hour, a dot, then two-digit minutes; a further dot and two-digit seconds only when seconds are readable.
9.18
